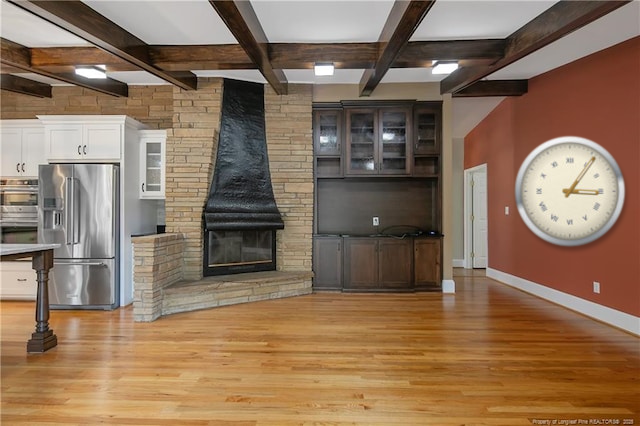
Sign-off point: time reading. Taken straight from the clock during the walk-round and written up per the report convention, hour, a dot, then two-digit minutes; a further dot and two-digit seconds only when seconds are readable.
3.06
